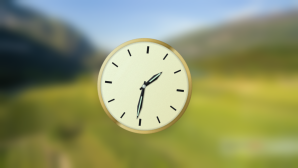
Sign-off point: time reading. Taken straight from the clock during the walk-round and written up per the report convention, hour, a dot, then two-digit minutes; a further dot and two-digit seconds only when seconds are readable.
1.31
